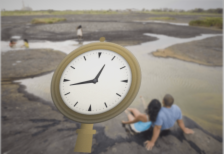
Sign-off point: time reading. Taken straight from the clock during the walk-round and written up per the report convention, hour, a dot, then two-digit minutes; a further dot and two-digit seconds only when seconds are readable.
12.43
